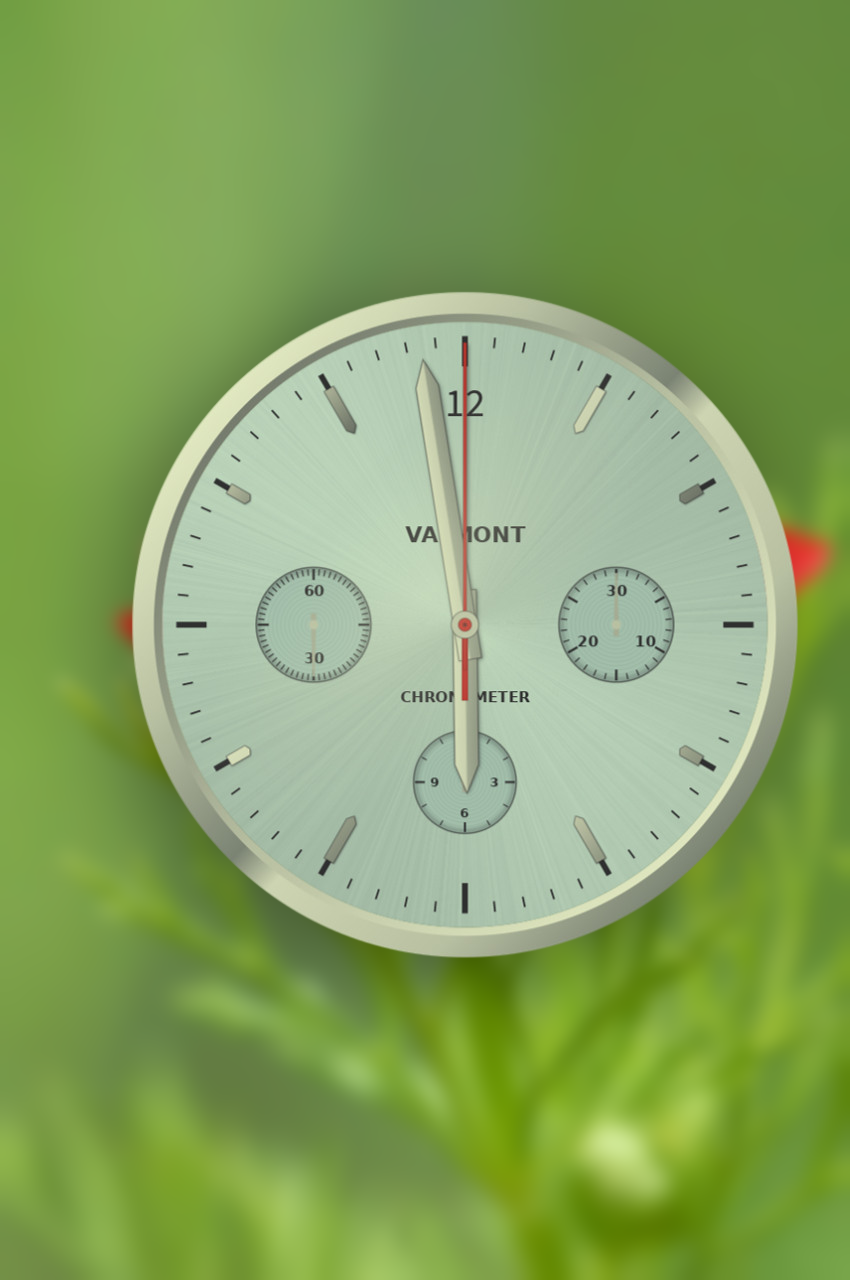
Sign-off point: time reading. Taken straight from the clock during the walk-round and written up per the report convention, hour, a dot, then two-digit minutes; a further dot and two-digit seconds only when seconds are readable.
5.58.30
